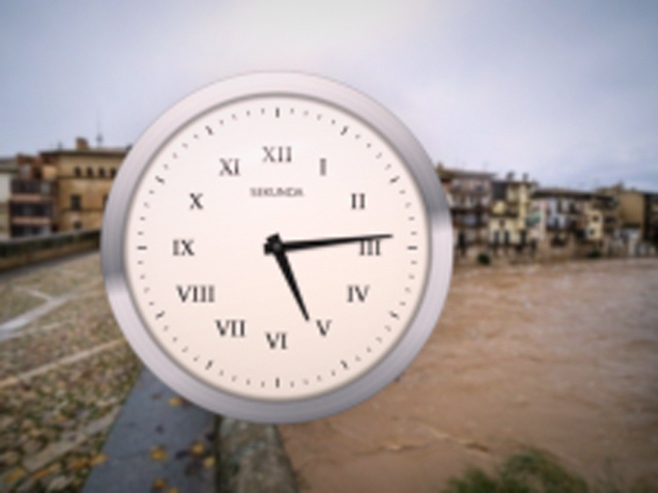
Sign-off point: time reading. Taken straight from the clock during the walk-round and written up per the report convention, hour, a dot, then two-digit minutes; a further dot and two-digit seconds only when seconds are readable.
5.14
